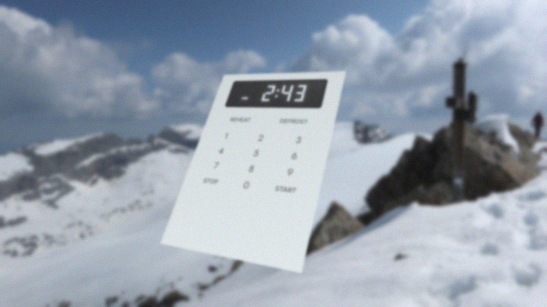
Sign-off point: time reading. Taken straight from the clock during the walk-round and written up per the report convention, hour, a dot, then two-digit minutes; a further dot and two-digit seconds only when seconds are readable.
2.43
